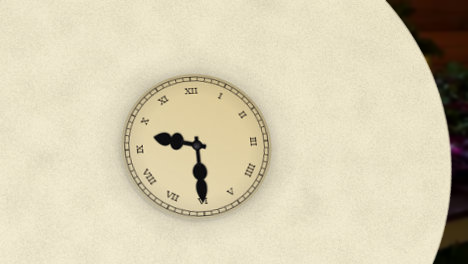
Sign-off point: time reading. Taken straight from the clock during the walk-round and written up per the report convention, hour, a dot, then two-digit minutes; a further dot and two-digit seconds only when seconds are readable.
9.30
